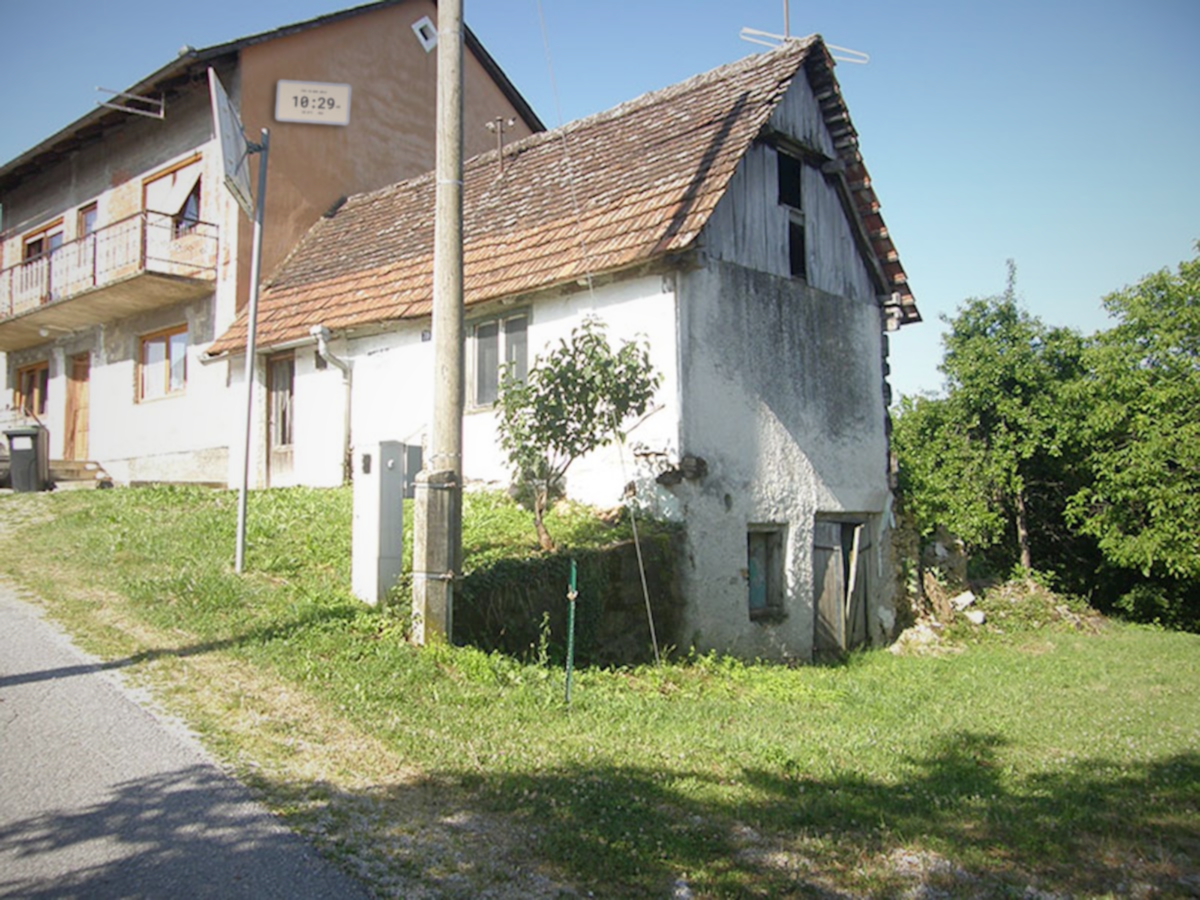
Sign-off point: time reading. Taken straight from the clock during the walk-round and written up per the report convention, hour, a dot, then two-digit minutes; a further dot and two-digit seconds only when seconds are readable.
10.29
